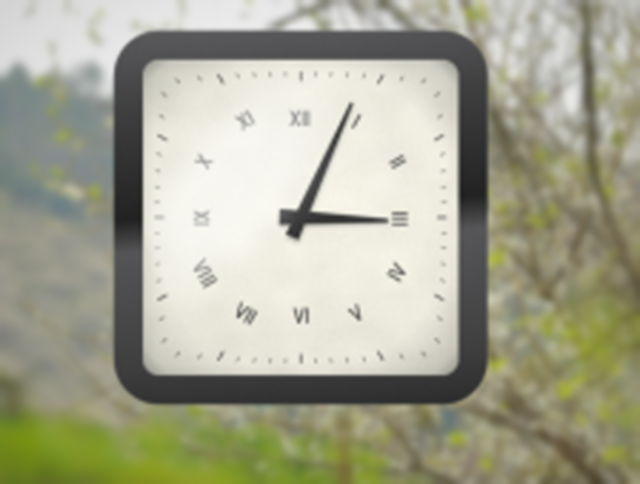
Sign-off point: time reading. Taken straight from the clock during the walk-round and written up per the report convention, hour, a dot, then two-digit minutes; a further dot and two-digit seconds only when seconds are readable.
3.04
